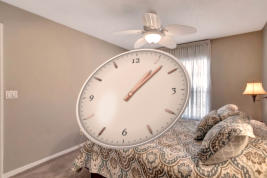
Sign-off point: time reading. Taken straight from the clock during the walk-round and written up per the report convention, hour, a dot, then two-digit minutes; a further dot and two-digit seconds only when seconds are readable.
1.07
